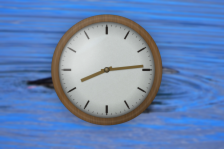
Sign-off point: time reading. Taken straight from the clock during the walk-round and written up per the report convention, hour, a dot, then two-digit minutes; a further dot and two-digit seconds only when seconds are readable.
8.14
